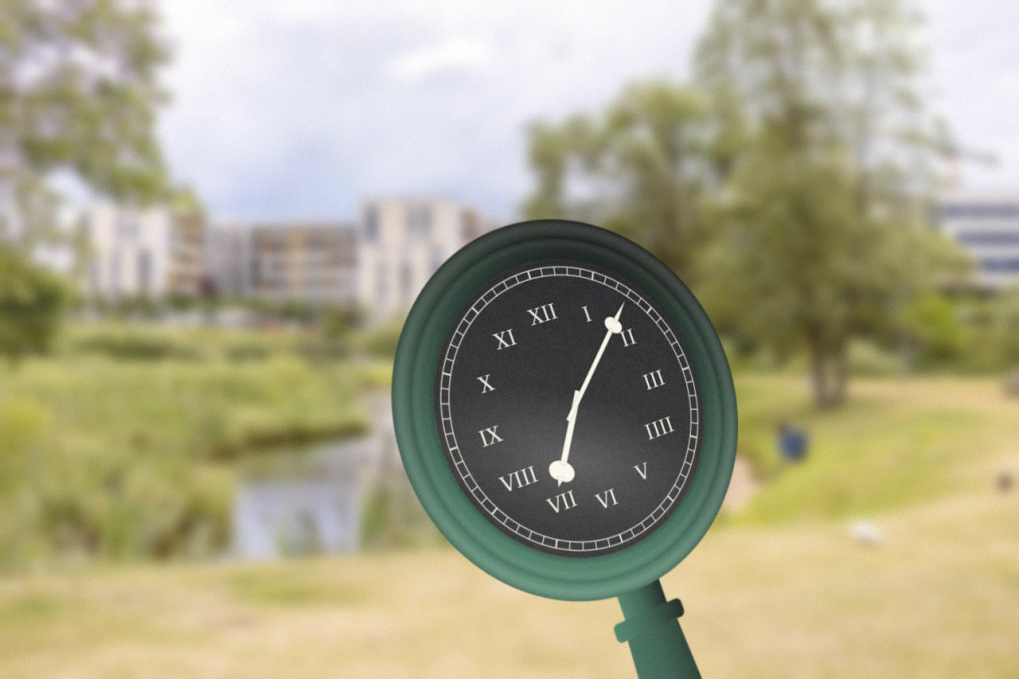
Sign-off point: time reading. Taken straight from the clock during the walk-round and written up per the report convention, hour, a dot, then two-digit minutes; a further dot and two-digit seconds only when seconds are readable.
7.08
